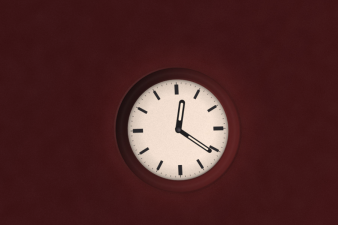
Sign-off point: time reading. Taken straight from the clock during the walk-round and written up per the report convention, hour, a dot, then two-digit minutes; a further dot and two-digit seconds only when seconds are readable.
12.21
